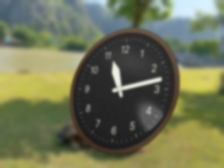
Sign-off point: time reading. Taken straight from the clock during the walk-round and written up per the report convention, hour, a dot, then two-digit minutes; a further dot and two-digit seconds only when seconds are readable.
11.13
